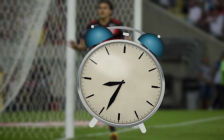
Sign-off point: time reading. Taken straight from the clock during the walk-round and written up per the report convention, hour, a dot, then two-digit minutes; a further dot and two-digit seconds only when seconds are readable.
8.34
